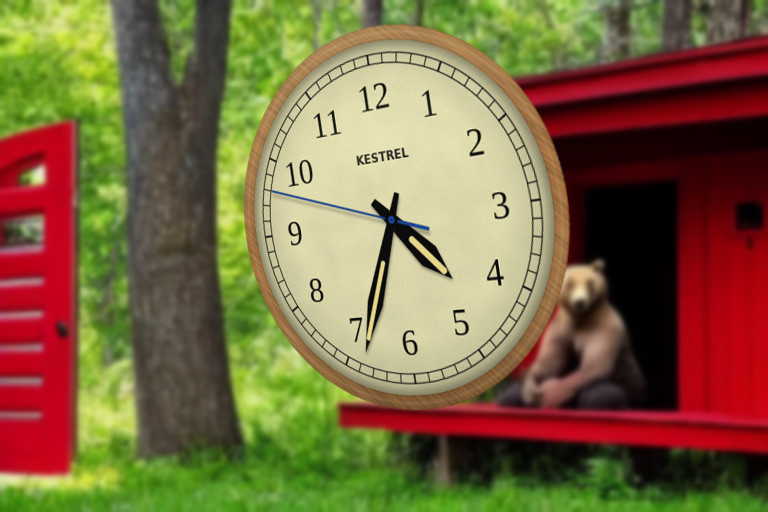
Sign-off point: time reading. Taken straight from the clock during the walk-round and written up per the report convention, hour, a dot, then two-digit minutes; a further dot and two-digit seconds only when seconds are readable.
4.33.48
